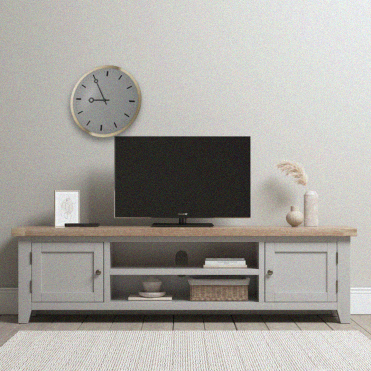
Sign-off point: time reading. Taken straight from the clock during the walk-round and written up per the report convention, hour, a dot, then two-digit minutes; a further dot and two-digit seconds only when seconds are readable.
8.55
